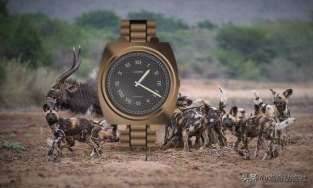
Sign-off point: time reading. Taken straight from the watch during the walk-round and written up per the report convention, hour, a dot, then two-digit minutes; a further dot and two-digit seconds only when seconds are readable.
1.20
